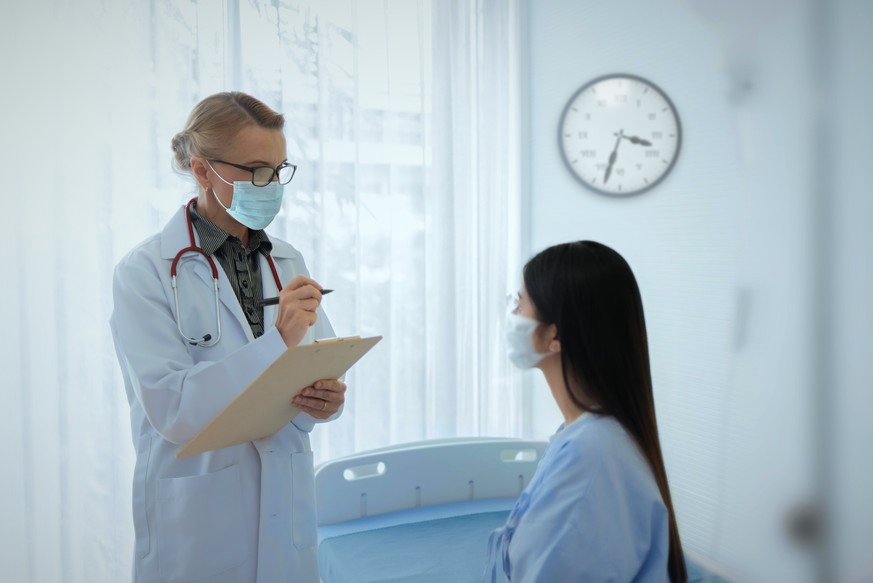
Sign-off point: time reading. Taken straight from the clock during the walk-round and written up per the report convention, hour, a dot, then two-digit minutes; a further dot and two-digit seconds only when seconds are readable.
3.33
